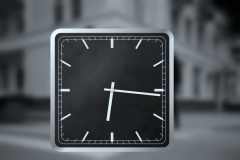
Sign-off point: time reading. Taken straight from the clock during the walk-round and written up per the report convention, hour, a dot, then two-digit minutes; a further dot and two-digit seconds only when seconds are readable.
6.16
